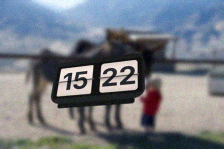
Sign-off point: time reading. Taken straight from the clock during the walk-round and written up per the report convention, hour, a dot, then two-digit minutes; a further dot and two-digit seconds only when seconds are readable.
15.22
